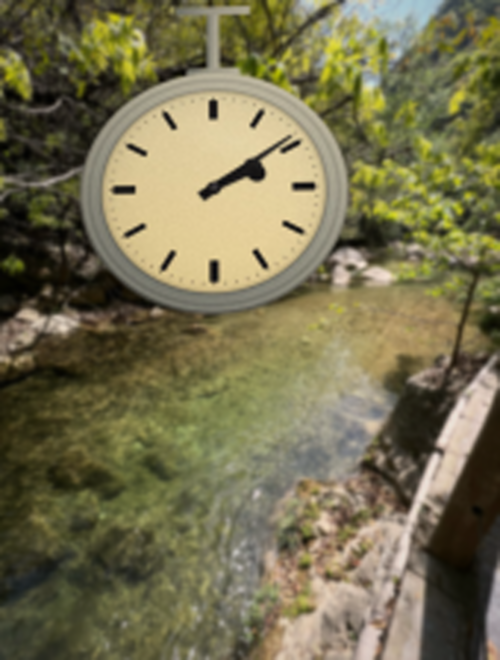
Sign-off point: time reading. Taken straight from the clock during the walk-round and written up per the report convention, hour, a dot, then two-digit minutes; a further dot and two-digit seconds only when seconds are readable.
2.09
